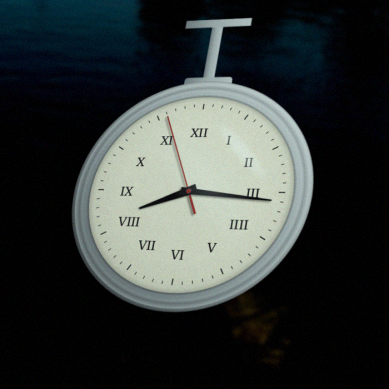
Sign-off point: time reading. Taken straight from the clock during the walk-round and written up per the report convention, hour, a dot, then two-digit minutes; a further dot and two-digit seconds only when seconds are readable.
8.15.56
